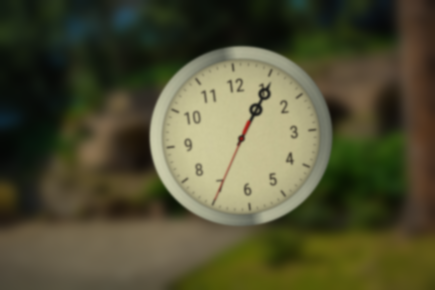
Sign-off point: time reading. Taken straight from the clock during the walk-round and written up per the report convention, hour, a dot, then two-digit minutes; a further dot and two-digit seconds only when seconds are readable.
1.05.35
